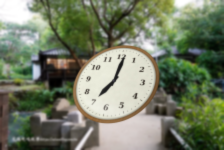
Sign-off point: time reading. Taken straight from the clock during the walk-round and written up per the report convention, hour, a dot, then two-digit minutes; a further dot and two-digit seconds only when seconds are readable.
7.01
